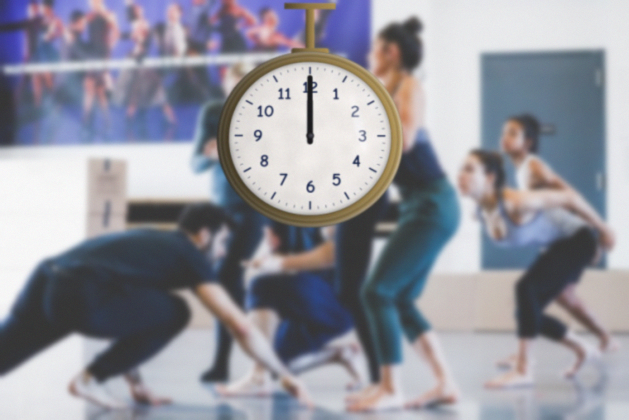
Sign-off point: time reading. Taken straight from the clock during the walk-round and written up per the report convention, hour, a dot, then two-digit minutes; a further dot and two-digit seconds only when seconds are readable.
12.00
